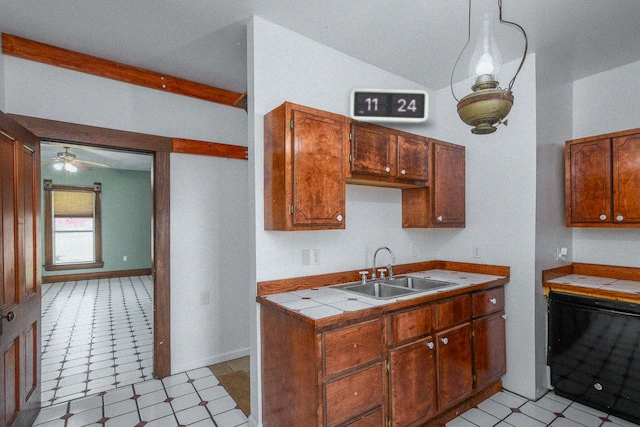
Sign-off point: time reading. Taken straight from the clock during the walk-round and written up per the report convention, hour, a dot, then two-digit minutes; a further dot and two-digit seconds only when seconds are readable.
11.24
